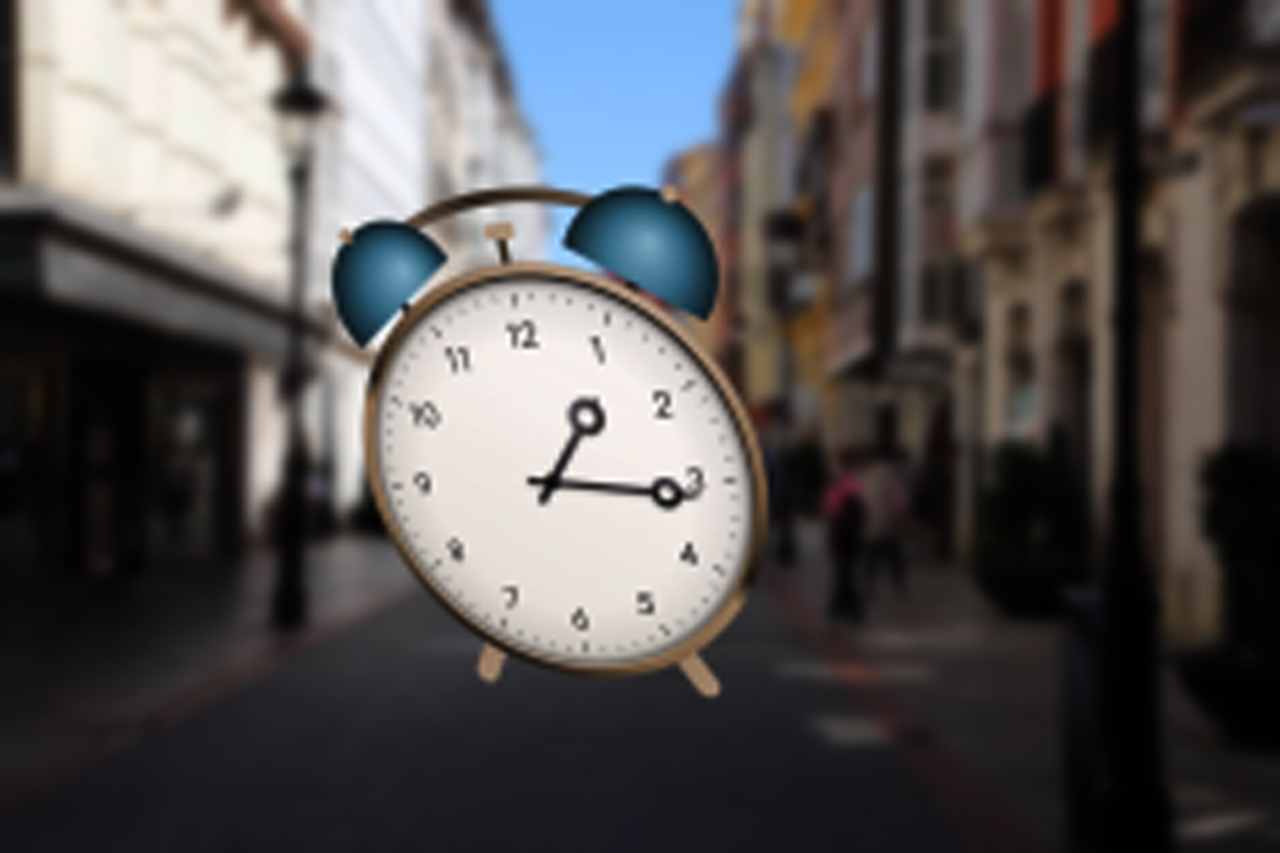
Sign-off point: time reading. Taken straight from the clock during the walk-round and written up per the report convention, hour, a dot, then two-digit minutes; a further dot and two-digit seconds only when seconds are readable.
1.16
